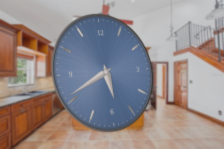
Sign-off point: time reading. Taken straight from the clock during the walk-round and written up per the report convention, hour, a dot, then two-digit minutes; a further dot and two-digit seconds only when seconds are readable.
5.41
